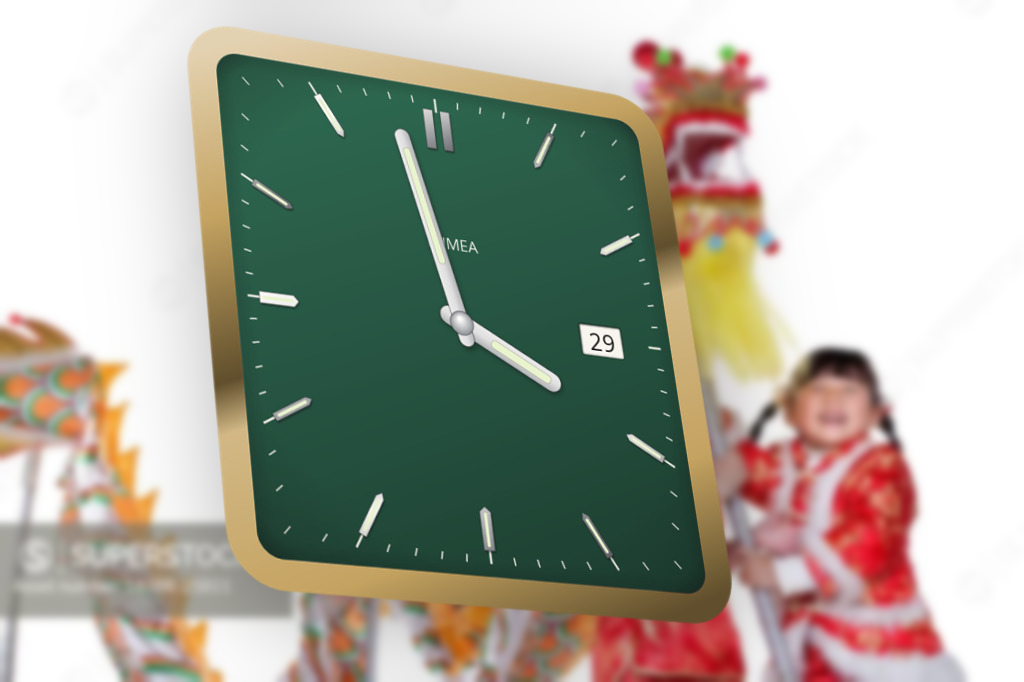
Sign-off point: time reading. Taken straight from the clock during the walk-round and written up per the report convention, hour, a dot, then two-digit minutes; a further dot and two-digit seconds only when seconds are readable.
3.58
